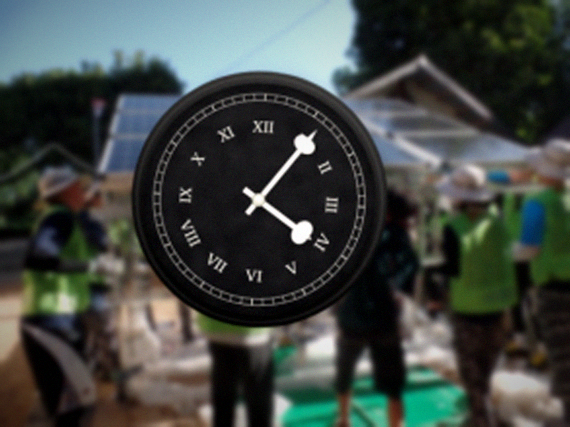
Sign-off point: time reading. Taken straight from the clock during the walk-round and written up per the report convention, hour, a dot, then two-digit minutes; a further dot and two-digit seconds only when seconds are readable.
4.06
